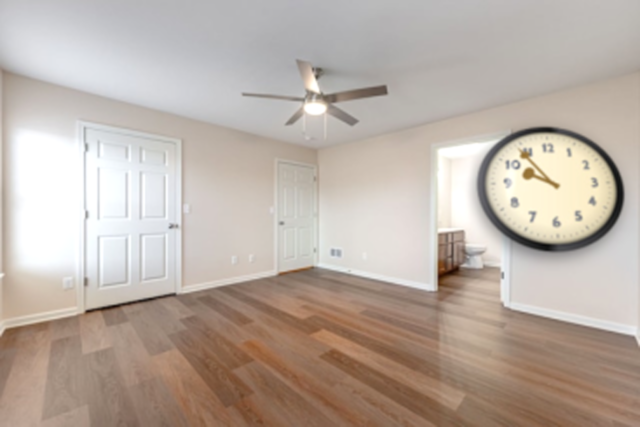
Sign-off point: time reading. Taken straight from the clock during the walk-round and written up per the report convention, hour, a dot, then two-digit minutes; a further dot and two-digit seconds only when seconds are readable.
9.54
